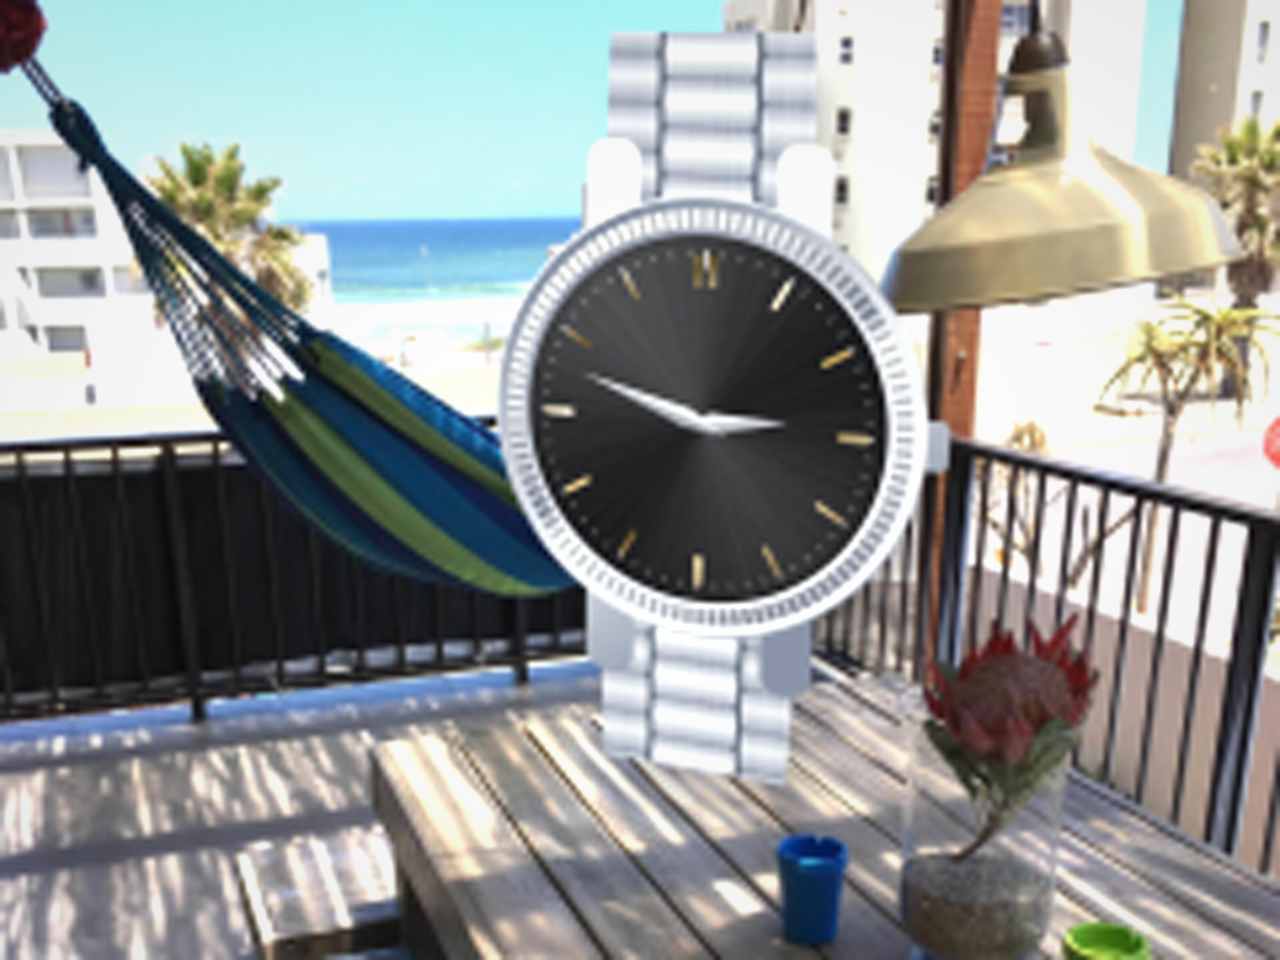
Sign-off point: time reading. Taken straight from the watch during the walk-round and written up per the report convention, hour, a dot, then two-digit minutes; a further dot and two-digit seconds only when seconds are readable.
2.48
